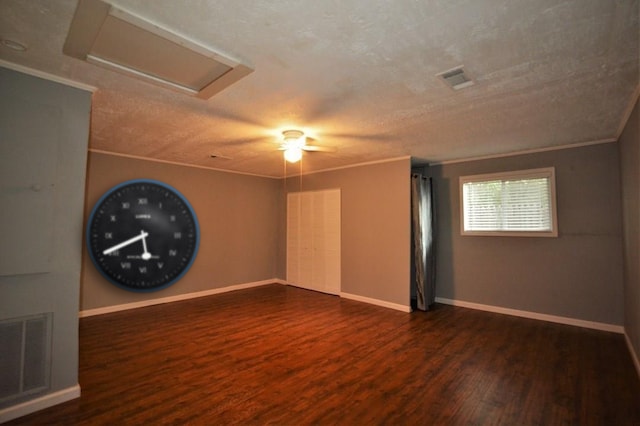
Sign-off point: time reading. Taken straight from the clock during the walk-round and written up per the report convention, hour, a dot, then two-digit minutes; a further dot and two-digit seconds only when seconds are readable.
5.41
